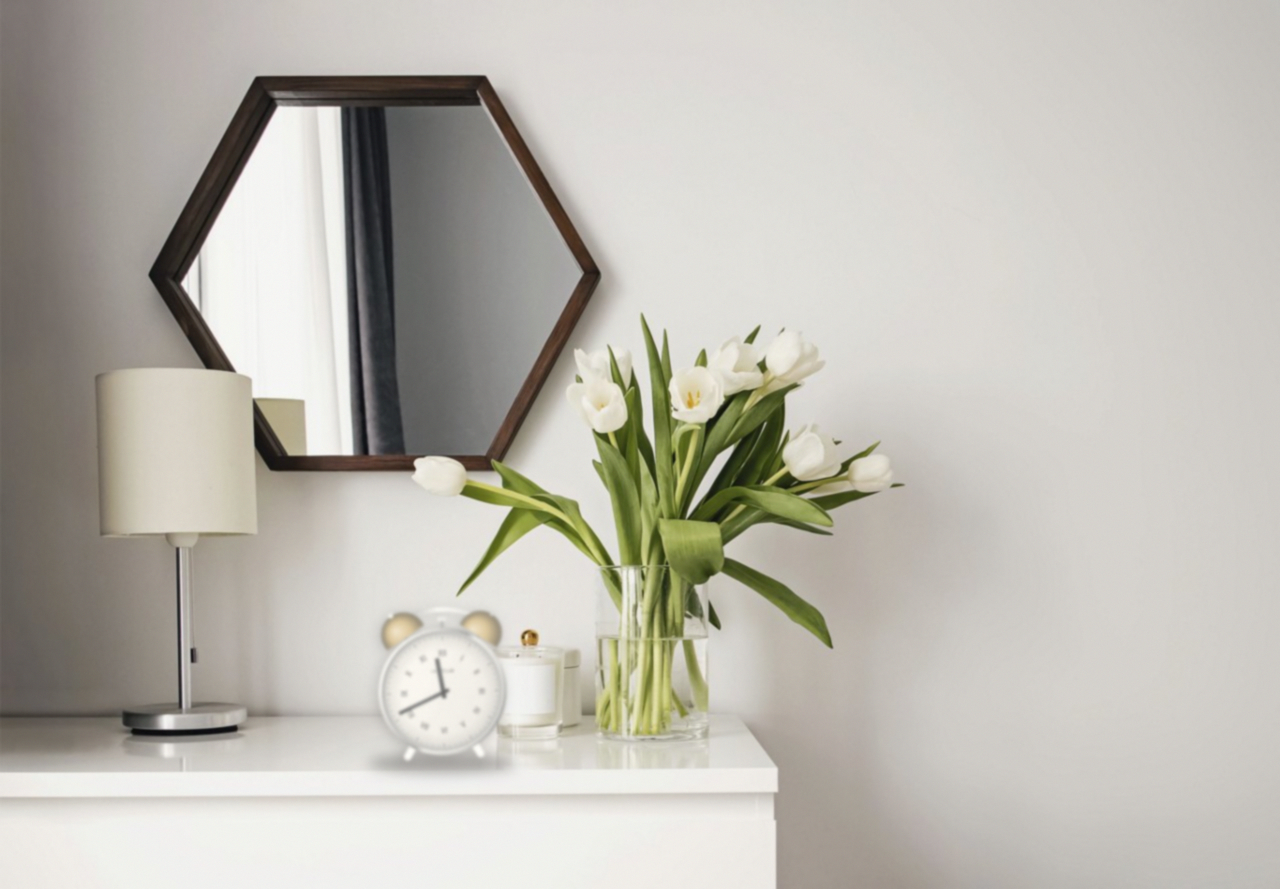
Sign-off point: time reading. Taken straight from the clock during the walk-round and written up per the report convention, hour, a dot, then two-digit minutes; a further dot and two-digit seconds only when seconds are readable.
11.41
